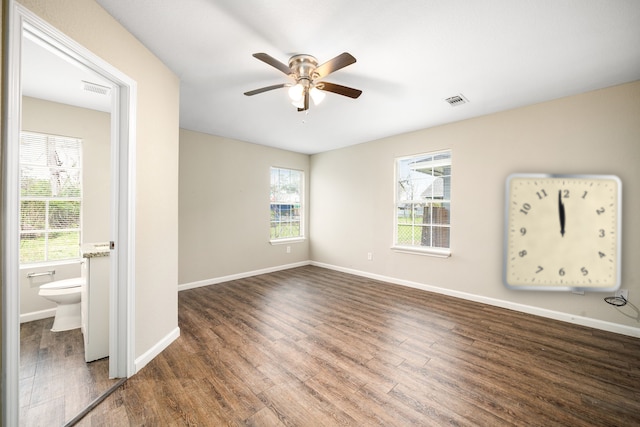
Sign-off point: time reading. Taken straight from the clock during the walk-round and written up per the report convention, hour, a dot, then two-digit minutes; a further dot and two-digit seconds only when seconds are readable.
11.59
